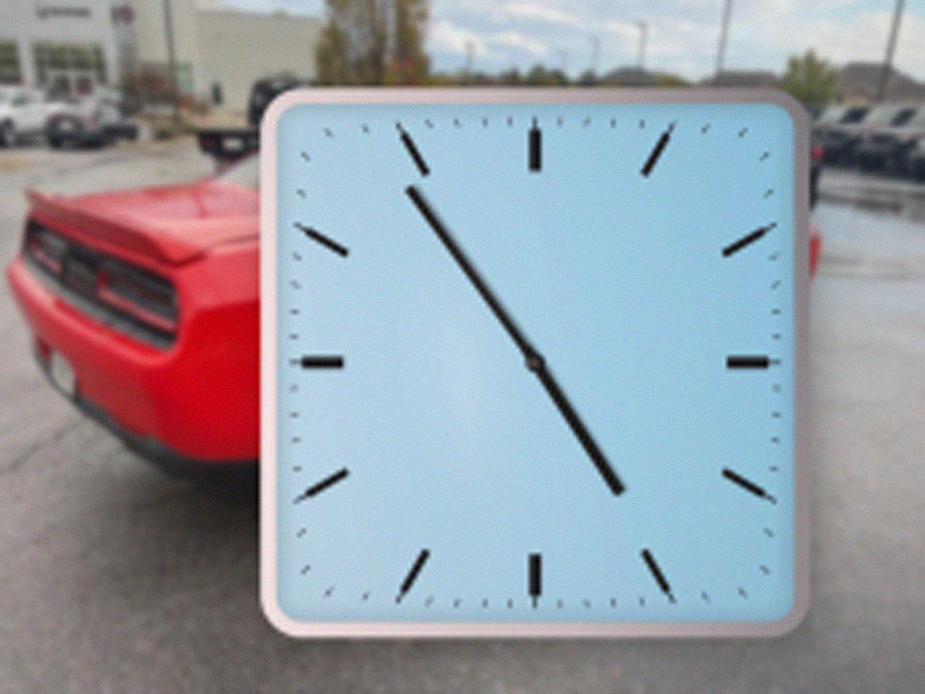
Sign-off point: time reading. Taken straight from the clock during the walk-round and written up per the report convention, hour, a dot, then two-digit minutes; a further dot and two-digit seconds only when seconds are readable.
4.54
